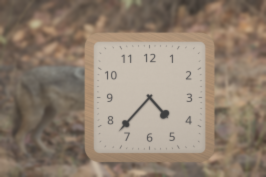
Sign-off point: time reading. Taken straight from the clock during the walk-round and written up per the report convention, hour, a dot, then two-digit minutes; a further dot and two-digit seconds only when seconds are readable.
4.37
